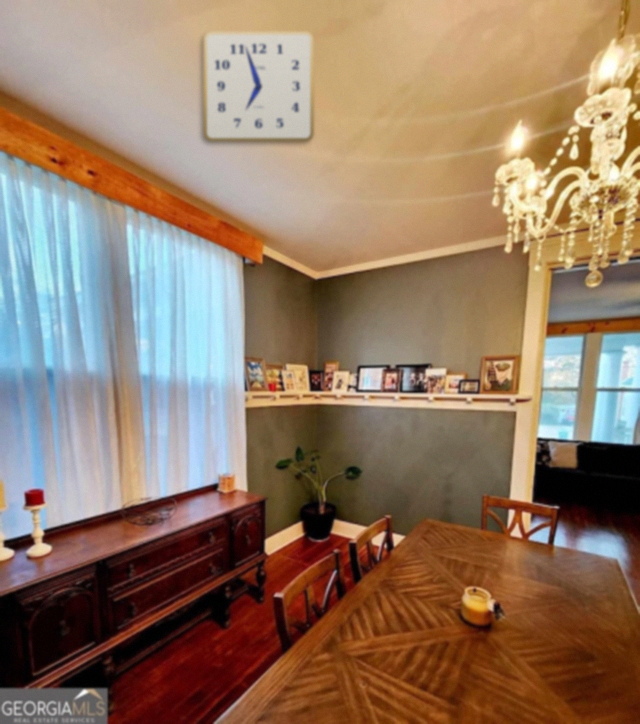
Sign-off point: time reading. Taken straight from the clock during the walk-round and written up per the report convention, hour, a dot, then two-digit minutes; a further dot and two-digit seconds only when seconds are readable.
6.57
